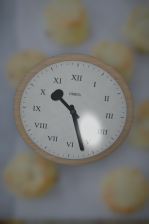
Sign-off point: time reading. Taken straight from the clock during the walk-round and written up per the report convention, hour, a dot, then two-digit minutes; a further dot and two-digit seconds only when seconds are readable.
10.27
